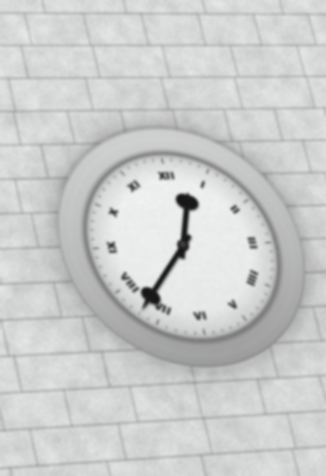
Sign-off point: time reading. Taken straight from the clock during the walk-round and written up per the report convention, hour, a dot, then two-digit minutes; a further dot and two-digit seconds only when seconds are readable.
12.37
